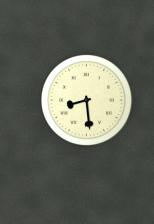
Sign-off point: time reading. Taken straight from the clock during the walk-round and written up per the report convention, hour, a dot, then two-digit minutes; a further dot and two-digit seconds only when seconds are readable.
8.29
